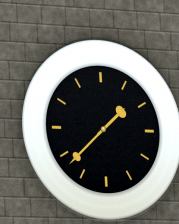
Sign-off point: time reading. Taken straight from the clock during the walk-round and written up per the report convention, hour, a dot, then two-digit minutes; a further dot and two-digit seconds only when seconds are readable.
1.38
